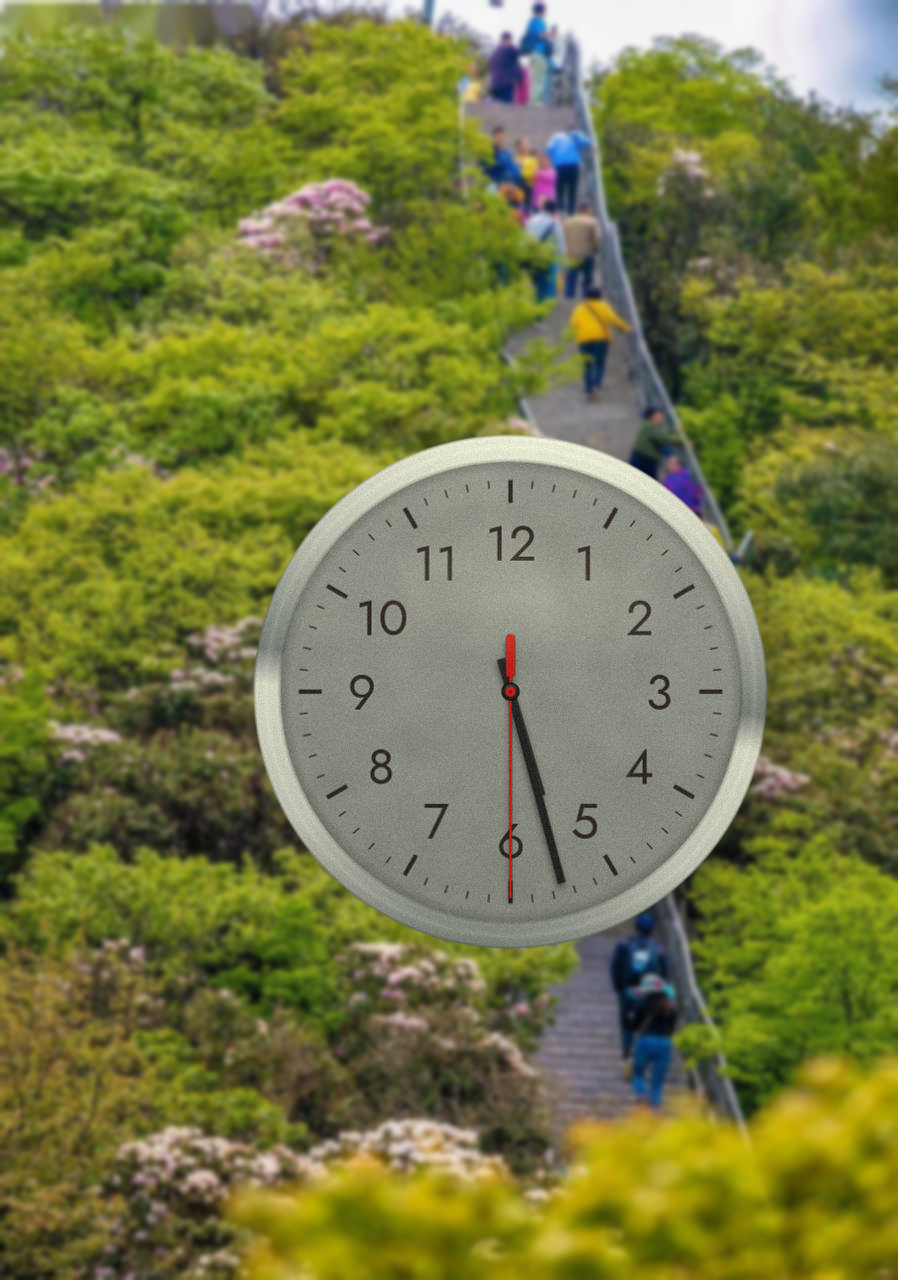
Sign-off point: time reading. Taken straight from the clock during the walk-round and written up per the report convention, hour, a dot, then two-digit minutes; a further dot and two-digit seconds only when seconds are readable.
5.27.30
